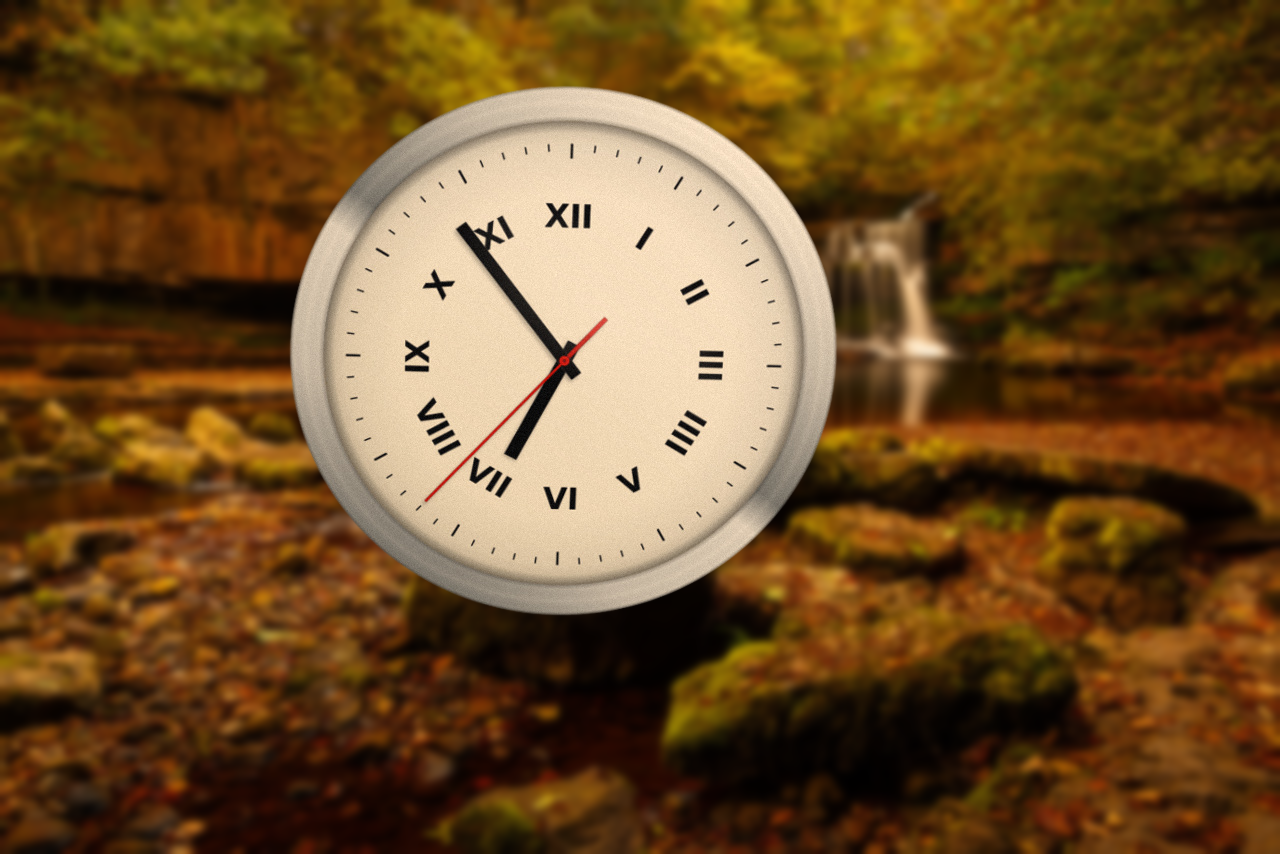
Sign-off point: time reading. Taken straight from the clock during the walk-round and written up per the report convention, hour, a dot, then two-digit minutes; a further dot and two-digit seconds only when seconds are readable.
6.53.37
